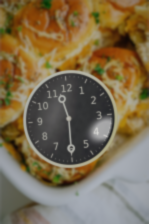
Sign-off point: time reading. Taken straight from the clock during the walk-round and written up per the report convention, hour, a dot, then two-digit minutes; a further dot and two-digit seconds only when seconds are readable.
11.30
